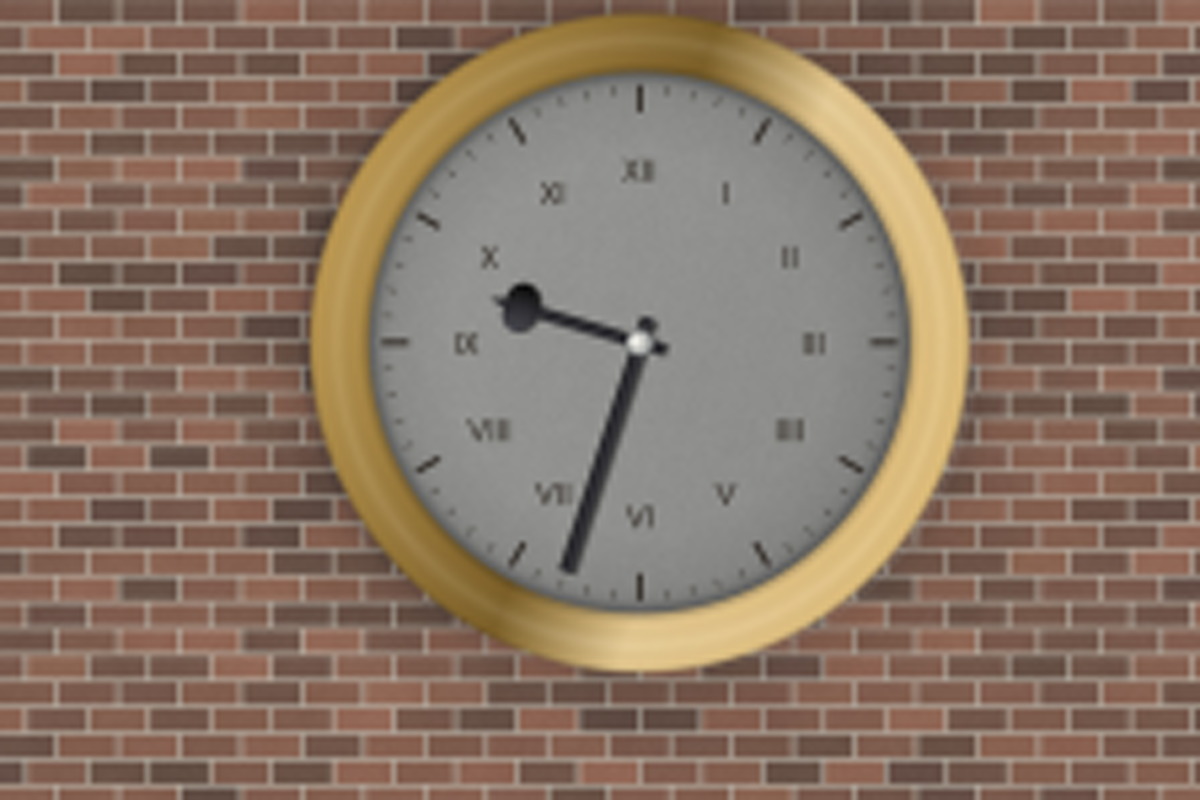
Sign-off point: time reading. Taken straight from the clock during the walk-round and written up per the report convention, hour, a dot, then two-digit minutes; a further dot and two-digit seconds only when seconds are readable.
9.33
